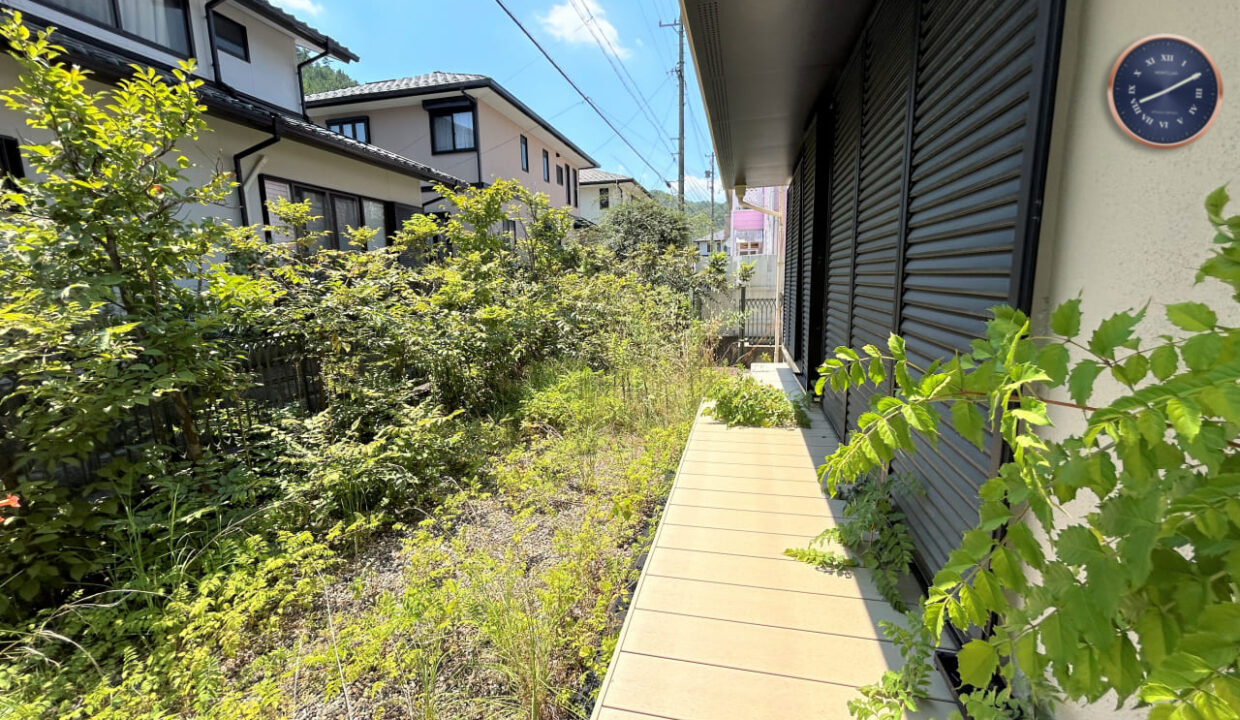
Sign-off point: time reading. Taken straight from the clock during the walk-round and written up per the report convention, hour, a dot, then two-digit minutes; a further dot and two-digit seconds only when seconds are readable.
8.10
